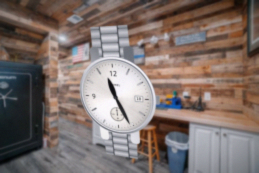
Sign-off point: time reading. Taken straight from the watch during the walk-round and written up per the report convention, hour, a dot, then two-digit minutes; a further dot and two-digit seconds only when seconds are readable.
11.26
